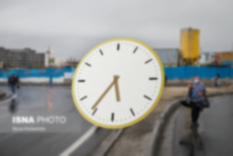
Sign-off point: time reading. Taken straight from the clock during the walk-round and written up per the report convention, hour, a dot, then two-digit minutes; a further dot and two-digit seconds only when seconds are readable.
5.36
